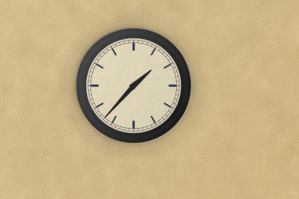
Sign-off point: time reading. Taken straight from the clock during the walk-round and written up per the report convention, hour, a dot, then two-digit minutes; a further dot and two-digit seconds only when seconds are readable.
1.37
